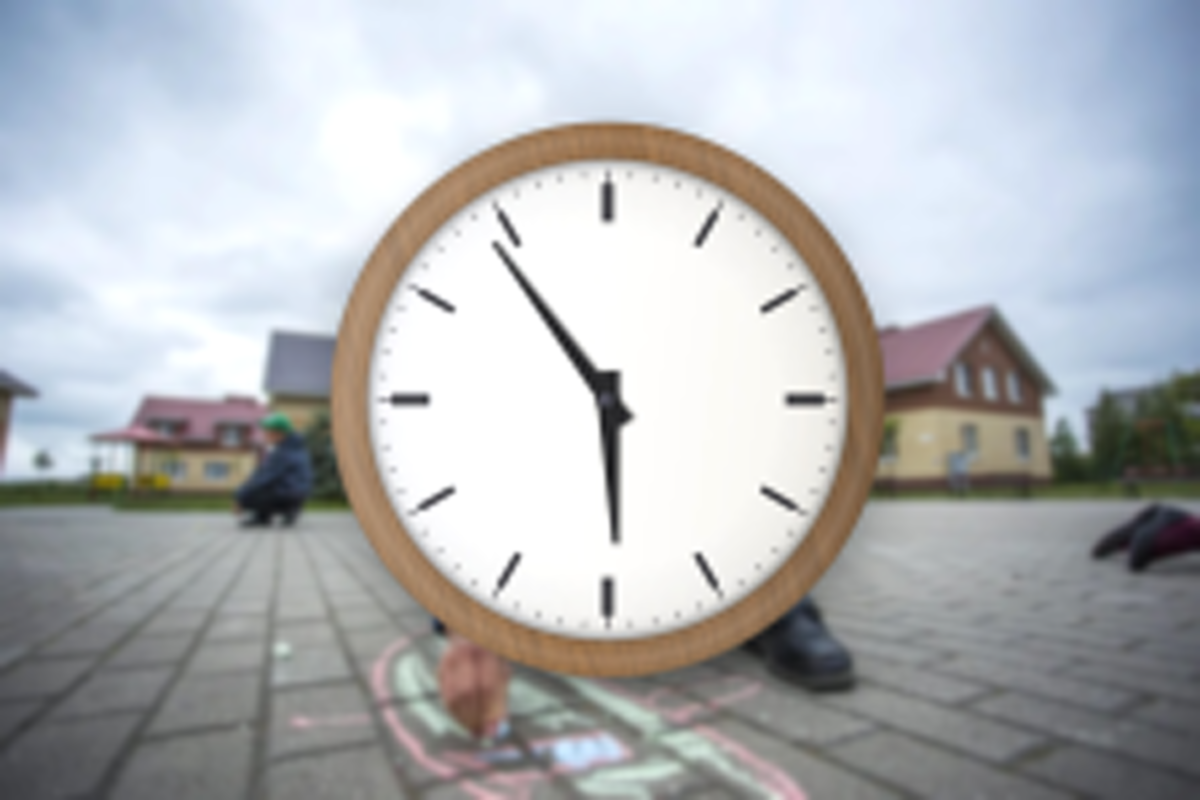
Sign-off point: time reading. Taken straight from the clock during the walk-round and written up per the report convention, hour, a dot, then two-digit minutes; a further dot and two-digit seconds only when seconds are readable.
5.54
